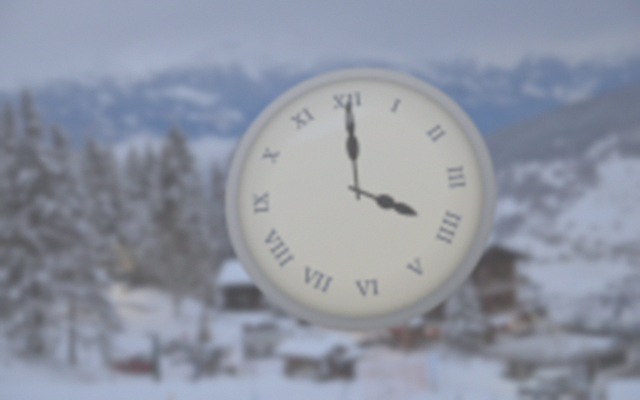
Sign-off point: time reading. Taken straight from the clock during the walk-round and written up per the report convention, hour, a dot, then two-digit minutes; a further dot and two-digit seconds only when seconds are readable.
4.00
